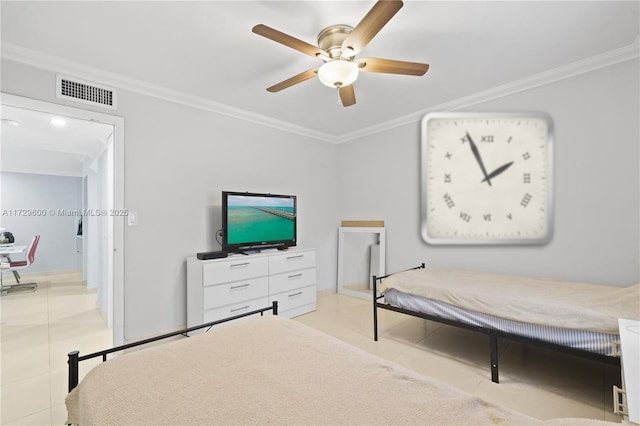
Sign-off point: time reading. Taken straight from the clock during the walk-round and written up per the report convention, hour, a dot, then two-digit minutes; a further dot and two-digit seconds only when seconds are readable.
1.56
